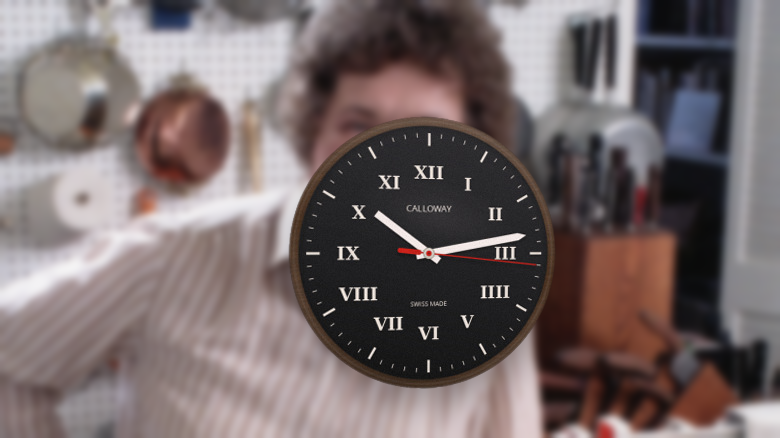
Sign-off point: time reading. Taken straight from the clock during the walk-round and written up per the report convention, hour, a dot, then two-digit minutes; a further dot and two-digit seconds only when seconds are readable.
10.13.16
